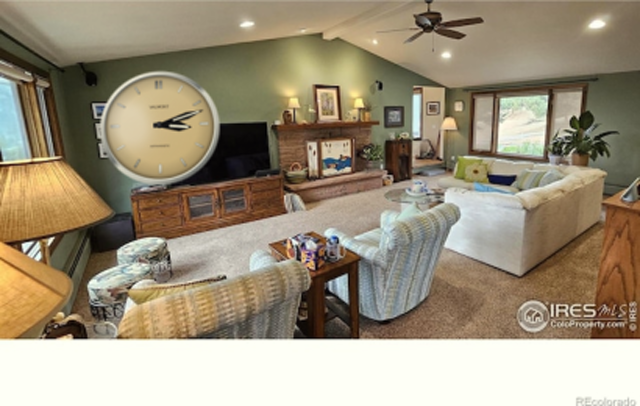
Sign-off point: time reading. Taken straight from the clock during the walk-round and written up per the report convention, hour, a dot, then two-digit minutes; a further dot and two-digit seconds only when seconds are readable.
3.12
